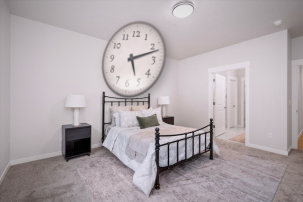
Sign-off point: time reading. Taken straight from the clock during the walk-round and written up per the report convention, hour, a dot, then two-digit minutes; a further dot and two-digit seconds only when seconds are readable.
5.12
